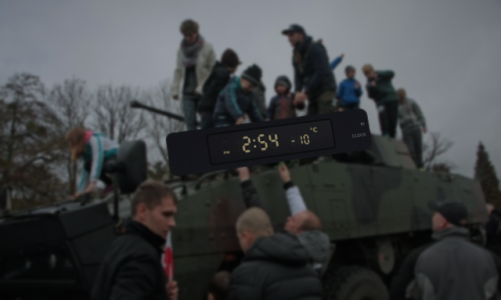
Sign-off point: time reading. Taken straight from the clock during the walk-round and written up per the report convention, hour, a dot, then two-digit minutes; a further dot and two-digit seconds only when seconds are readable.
2.54
